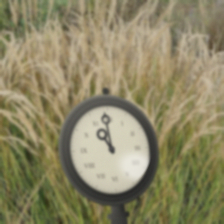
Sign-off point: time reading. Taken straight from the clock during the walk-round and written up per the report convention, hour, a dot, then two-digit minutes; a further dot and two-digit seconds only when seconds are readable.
10.59
